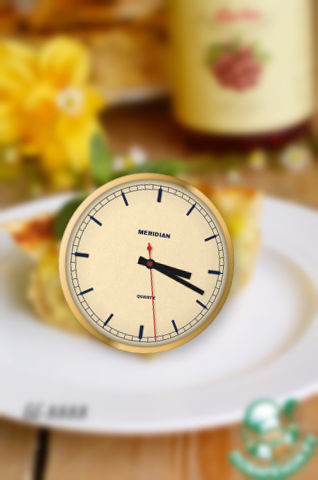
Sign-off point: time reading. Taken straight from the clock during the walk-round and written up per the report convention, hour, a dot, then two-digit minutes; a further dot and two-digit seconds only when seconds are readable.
3.18.28
